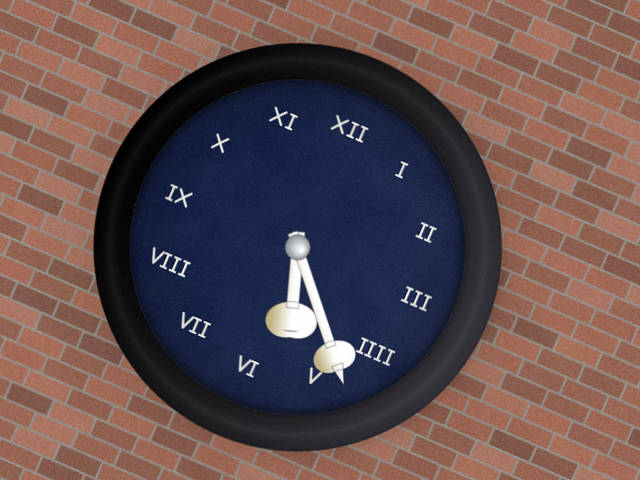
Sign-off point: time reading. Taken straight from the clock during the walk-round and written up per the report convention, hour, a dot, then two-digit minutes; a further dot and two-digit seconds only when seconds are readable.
5.23
